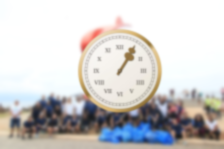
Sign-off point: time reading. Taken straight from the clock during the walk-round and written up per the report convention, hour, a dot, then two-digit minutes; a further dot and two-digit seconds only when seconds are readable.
1.05
